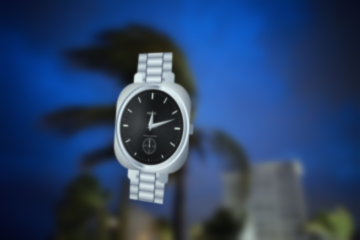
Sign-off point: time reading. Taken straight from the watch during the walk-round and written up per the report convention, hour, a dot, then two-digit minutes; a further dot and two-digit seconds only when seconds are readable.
12.12
